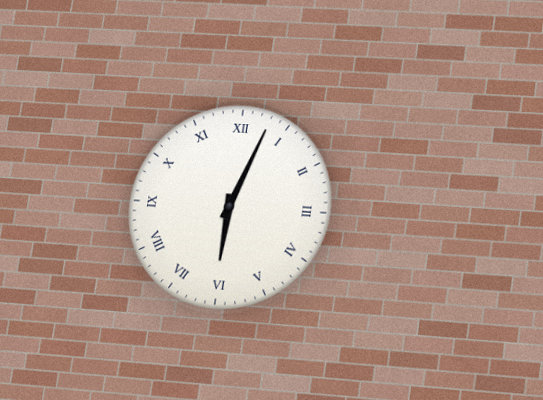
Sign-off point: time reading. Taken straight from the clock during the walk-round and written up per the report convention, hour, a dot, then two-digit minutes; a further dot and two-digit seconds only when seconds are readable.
6.03
